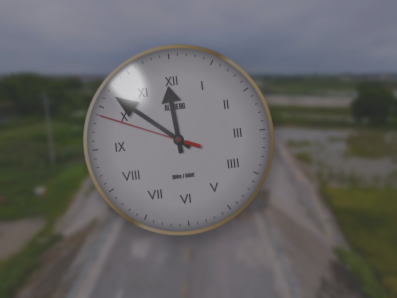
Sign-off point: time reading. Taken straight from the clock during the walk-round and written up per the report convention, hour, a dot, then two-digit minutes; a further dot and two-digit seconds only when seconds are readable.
11.51.49
